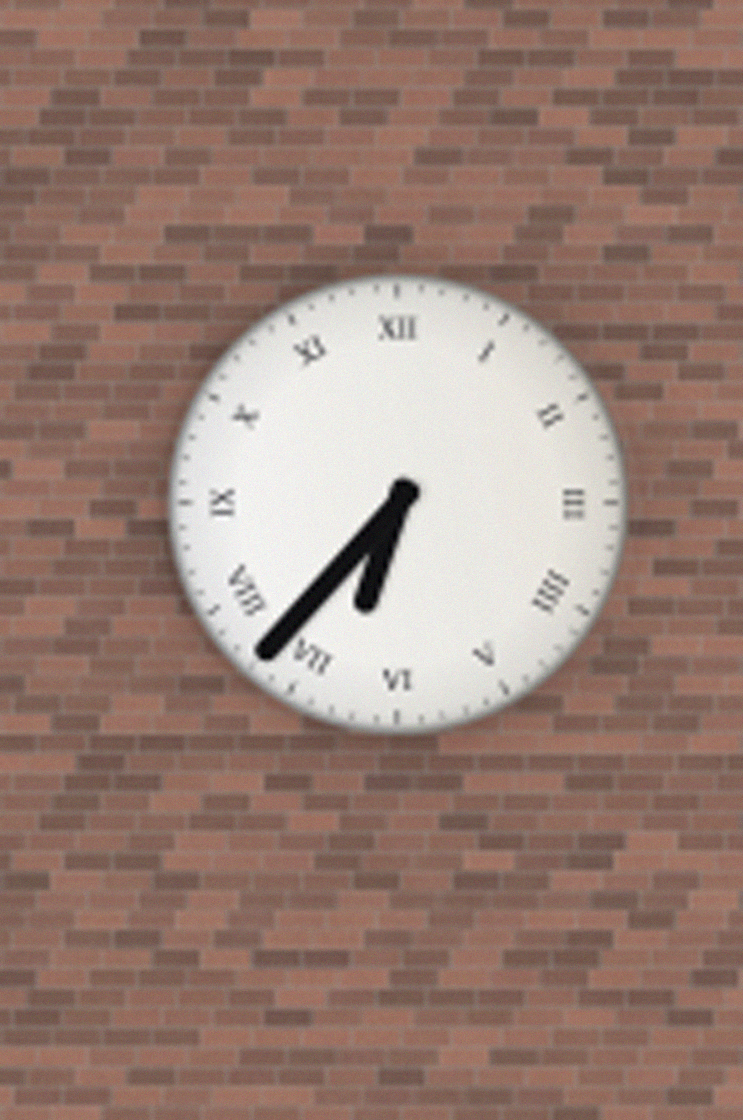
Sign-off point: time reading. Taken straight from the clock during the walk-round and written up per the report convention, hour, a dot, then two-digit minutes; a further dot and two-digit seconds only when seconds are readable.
6.37
